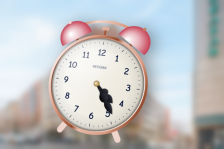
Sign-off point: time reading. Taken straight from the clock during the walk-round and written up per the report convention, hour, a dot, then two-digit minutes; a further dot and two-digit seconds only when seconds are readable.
4.24
